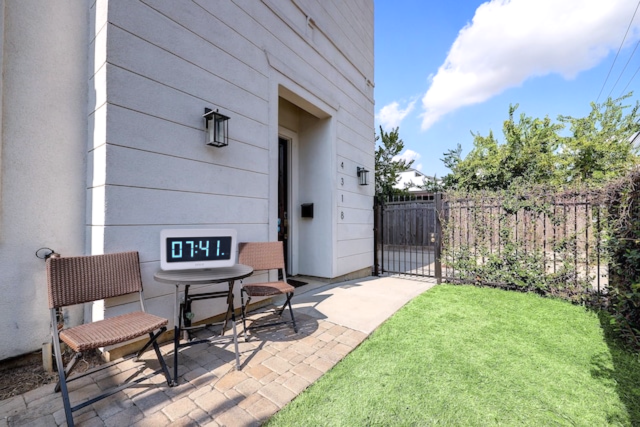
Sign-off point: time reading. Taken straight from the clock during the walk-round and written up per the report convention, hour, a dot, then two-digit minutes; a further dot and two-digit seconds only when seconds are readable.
7.41
